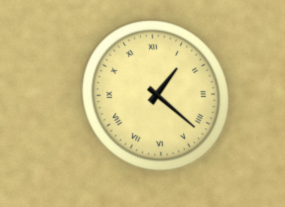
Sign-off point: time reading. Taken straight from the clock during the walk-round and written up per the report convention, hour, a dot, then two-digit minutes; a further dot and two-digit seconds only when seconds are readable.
1.22
